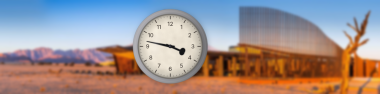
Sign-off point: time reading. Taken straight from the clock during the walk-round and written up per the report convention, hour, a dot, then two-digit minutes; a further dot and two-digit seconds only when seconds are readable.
3.47
